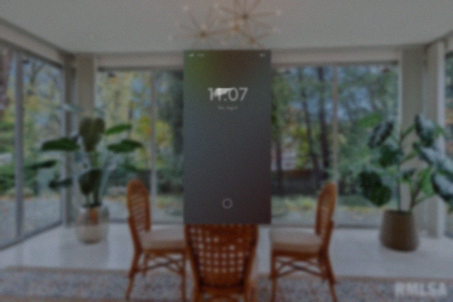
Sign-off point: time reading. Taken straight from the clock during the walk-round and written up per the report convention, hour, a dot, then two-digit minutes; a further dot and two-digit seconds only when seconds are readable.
11.07
